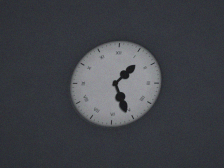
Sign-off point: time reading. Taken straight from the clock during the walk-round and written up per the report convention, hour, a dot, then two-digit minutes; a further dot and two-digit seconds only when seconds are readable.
1.26
